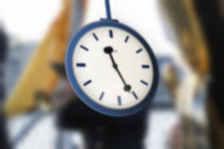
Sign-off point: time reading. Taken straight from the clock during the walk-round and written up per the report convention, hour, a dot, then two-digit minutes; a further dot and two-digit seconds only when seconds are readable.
11.26
